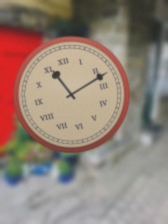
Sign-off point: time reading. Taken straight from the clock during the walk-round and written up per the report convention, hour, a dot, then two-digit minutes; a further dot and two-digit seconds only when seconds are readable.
11.12
